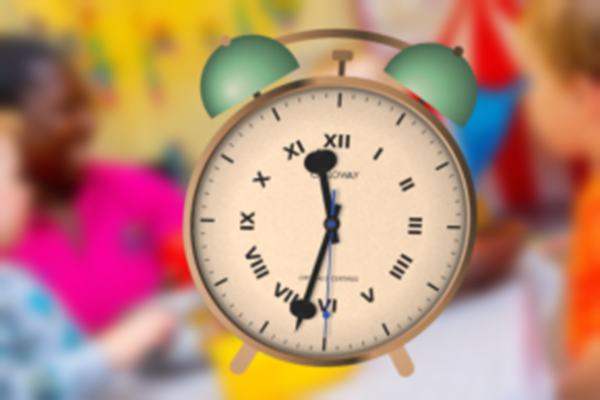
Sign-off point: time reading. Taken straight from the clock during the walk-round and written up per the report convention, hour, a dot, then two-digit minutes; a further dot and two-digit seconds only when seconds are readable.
11.32.30
